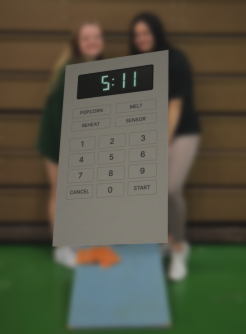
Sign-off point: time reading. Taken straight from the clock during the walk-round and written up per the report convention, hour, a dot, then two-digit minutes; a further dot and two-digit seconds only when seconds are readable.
5.11
